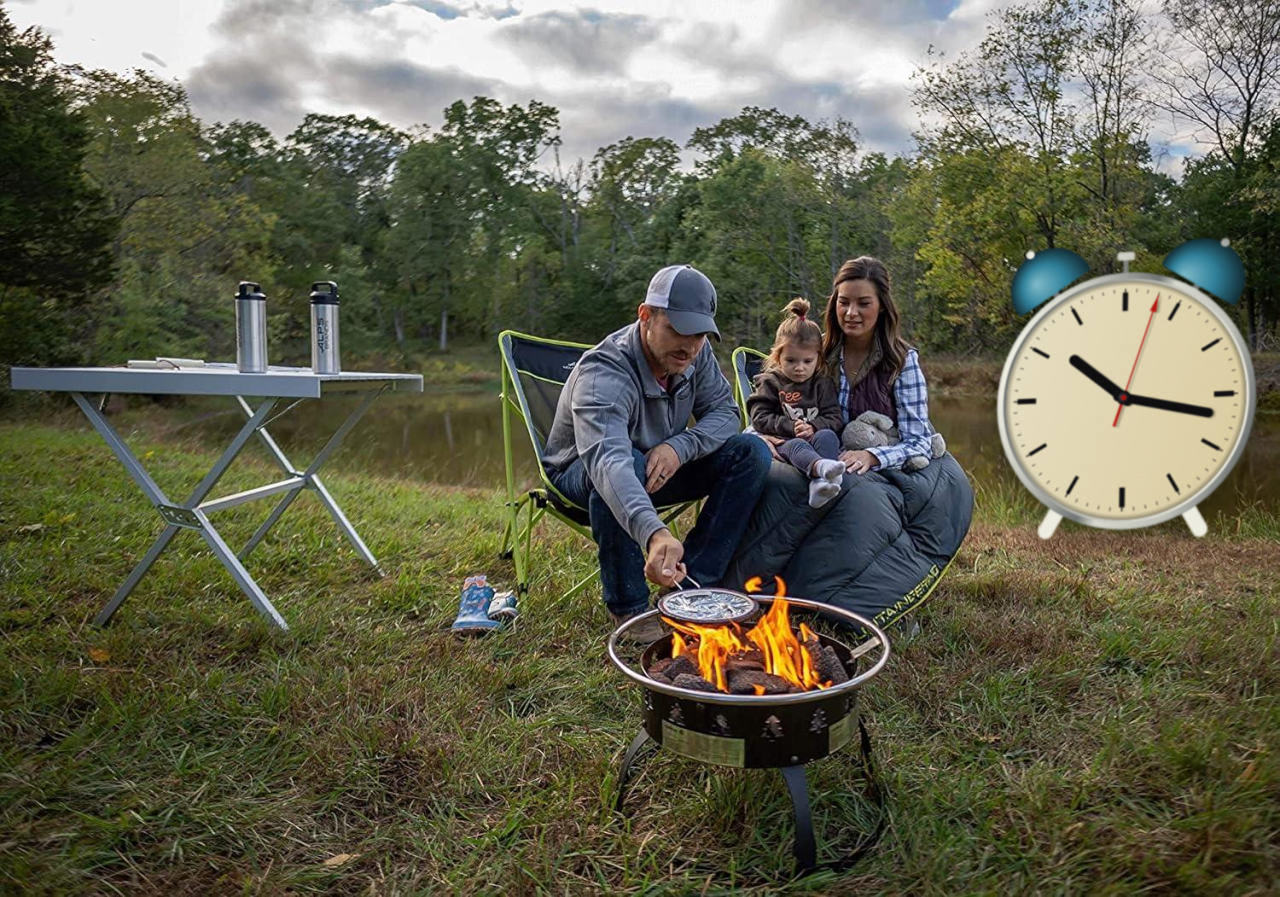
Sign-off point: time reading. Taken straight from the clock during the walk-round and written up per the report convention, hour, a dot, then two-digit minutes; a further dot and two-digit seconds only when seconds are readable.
10.17.03
